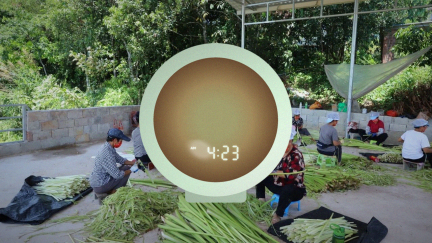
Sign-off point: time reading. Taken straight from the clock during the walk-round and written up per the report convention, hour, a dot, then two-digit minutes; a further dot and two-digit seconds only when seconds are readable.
4.23
